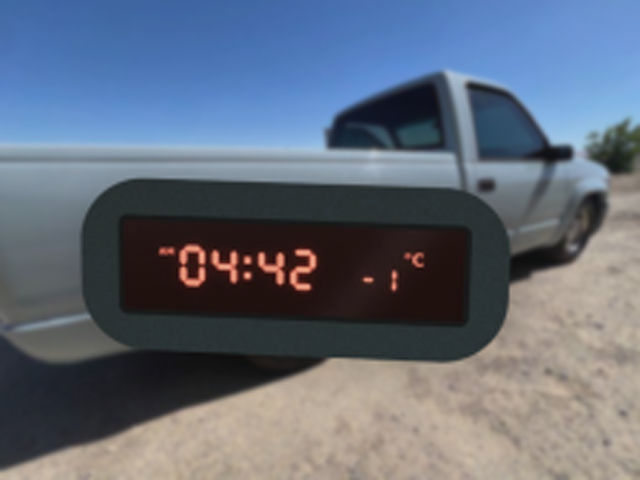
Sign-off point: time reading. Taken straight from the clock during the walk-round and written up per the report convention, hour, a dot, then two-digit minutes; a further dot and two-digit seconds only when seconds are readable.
4.42
